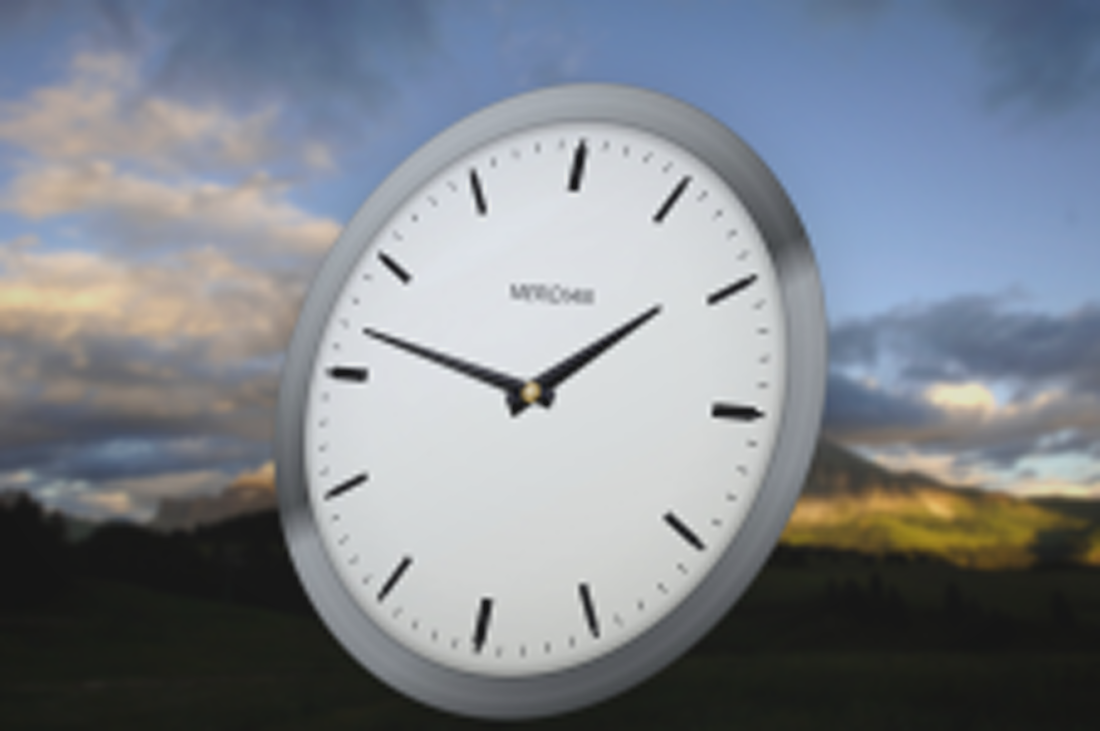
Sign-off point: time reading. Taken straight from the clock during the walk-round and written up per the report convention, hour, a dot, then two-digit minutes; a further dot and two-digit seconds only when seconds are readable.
1.47
